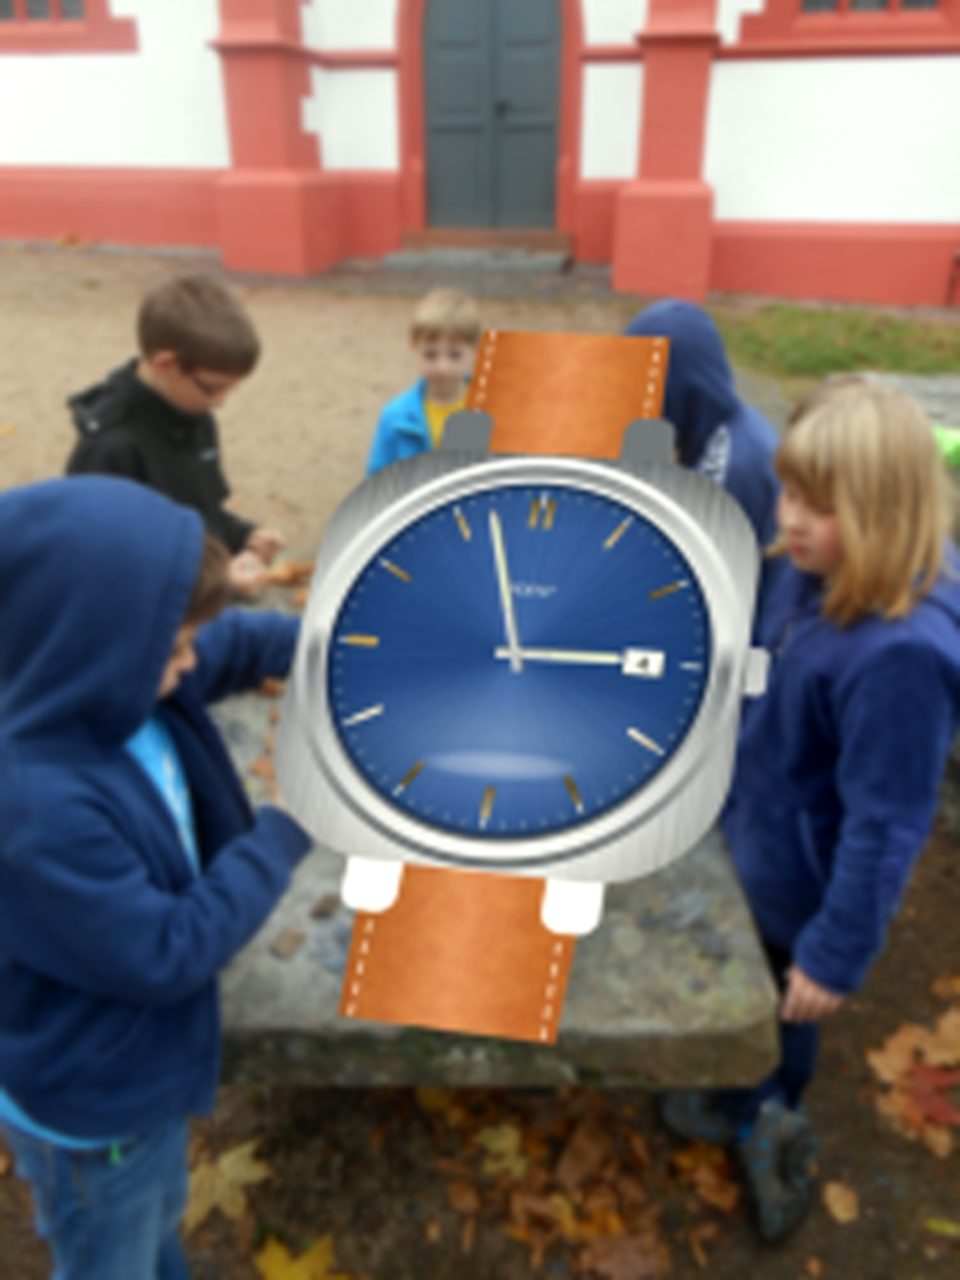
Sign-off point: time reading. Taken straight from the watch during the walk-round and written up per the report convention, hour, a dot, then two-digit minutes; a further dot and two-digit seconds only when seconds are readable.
2.57
